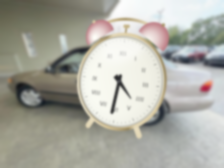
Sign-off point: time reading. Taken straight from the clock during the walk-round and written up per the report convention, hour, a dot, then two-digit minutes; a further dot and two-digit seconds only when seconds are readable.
4.31
